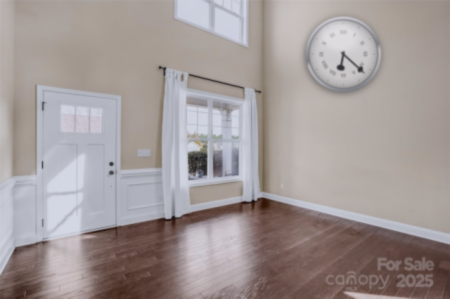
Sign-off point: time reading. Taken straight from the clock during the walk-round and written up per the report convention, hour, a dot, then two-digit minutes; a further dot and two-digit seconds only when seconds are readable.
6.22
